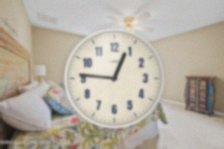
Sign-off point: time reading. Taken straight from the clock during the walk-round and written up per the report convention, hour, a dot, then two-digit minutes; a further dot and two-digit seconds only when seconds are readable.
12.46
